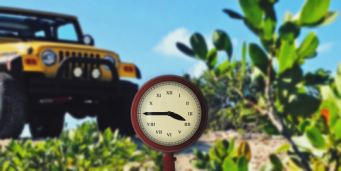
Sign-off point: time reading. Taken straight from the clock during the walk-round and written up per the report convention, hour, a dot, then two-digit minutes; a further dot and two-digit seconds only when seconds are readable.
3.45
